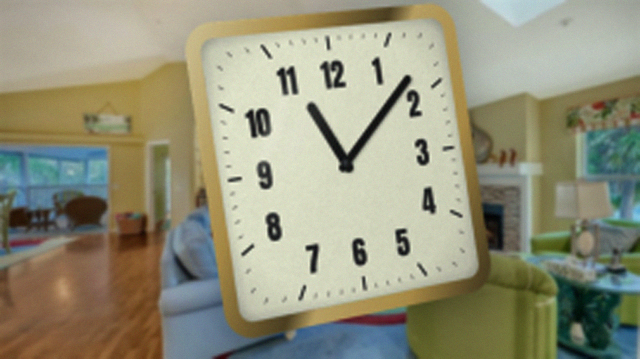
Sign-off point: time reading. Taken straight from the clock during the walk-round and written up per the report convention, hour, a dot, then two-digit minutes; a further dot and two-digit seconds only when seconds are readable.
11.08
